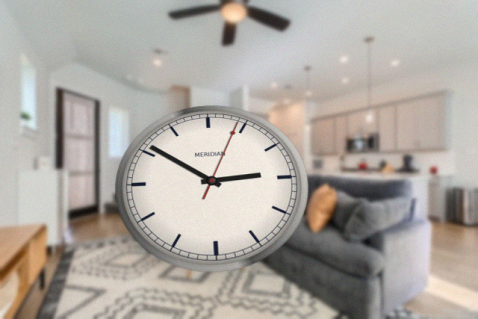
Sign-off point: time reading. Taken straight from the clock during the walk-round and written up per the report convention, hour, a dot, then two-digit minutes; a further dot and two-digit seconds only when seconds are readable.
2.51.04
